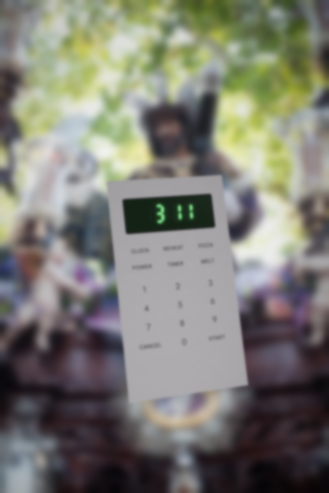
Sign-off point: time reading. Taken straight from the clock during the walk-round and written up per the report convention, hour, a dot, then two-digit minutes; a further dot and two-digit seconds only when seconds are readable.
3.11
